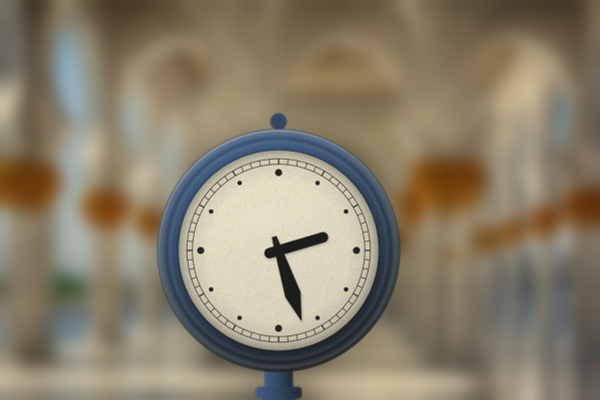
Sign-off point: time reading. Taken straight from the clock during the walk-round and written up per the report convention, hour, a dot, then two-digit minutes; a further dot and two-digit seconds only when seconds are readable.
2.27
